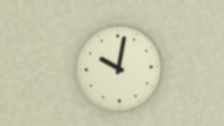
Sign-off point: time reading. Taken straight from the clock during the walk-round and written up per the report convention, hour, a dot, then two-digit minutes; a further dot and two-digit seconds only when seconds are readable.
10.02
